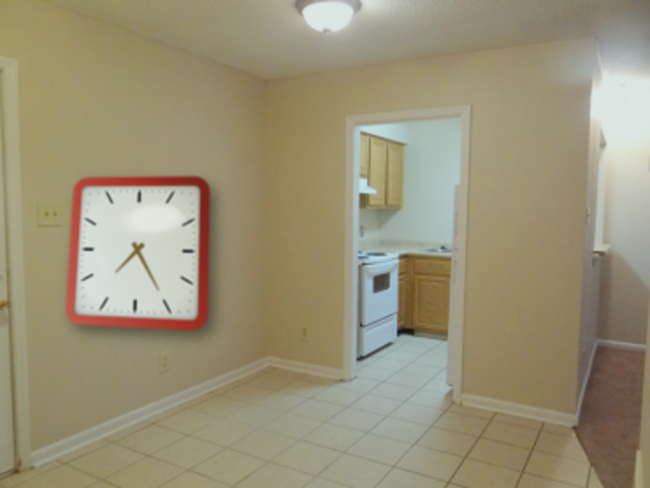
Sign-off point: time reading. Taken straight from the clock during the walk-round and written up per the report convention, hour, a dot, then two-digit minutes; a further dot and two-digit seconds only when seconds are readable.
7.25
